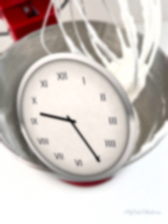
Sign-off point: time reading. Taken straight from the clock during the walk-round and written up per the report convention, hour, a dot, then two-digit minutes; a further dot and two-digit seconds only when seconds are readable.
9.25
